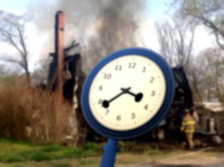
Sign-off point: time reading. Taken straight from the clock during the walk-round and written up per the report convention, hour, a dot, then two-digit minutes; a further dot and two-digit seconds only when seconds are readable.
3.38
